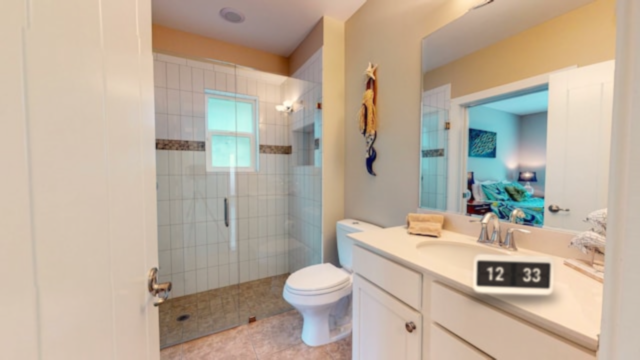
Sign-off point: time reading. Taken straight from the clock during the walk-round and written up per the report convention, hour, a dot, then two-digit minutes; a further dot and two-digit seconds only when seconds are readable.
12.33
